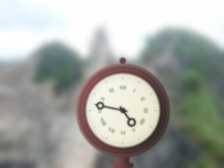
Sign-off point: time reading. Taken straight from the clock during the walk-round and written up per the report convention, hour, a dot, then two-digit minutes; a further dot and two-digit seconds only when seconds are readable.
4.47
